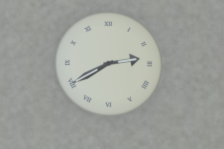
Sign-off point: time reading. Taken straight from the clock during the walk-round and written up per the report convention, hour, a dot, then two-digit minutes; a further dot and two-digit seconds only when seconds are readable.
2.40
